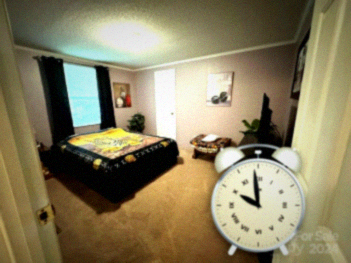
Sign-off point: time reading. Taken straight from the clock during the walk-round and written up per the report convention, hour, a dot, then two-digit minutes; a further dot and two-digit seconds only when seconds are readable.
9.59
